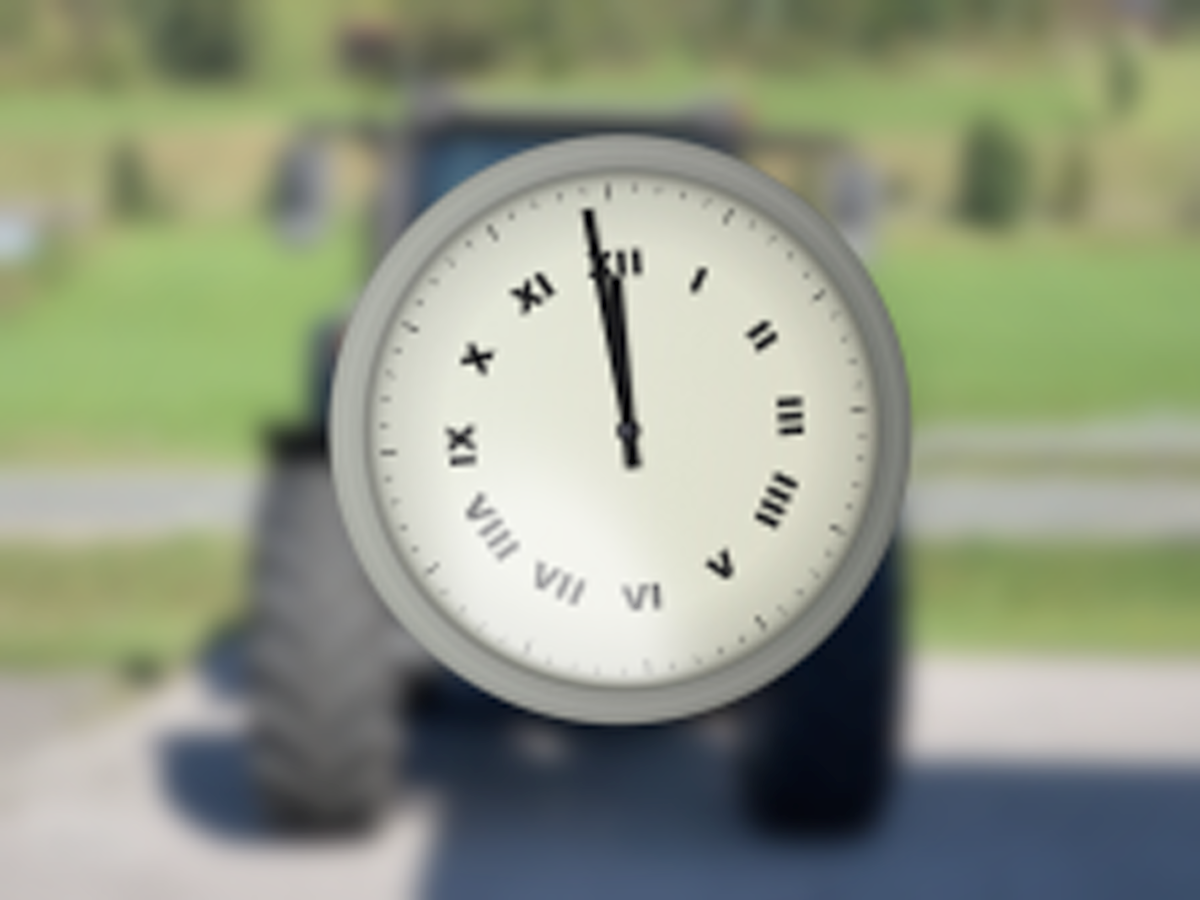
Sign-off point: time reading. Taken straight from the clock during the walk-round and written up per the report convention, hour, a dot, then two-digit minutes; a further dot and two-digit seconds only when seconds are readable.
11.59
